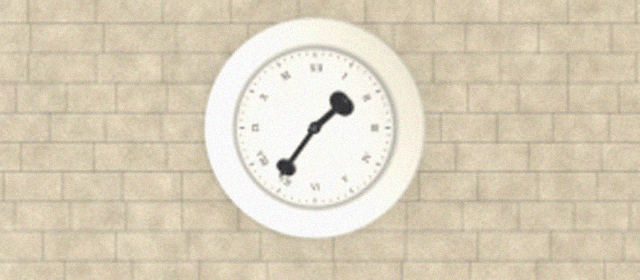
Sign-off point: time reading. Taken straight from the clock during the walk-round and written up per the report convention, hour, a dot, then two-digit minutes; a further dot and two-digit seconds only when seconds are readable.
1.36
